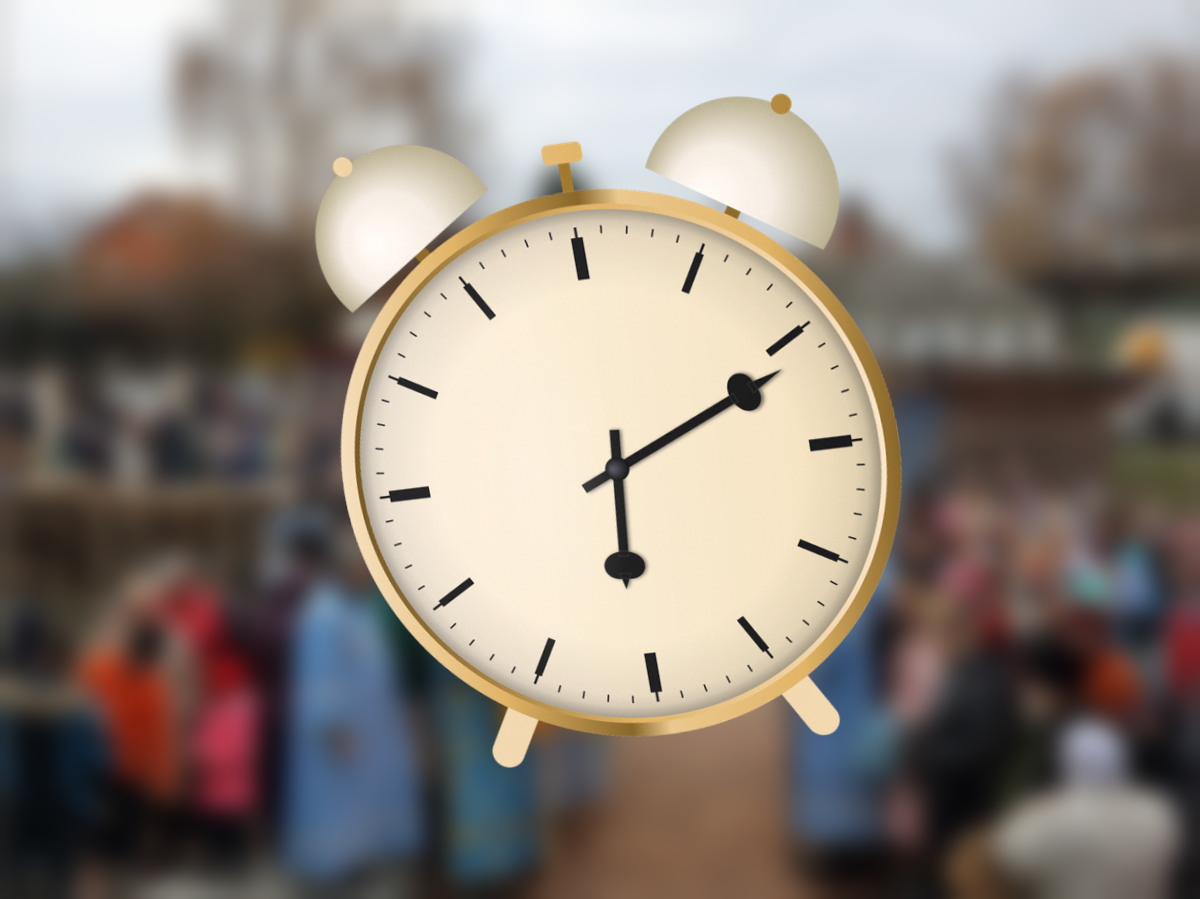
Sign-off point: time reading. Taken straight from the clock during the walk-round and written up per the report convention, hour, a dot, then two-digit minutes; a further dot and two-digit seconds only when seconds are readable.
6.11
